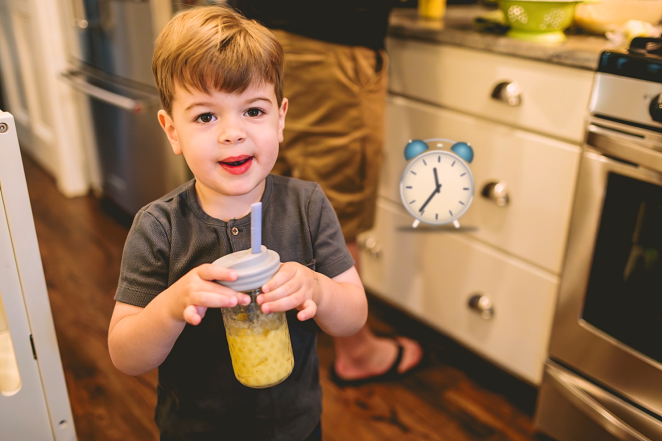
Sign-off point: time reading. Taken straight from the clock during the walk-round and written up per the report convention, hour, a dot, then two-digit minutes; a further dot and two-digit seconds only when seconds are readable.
11.36
